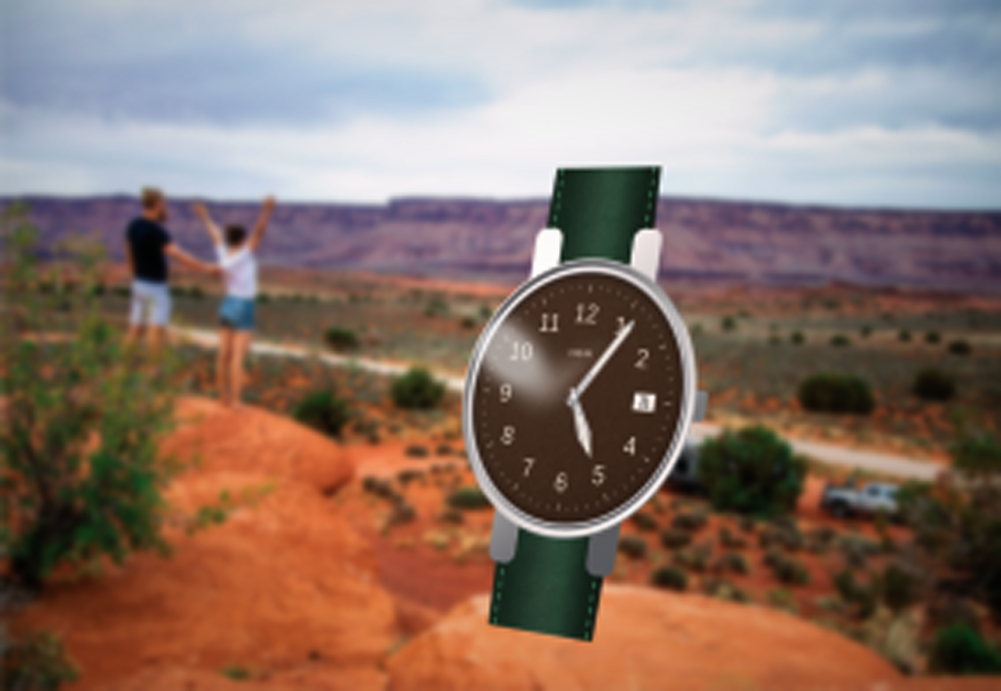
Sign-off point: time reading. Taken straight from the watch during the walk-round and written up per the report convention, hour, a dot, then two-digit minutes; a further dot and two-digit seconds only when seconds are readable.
5.06
